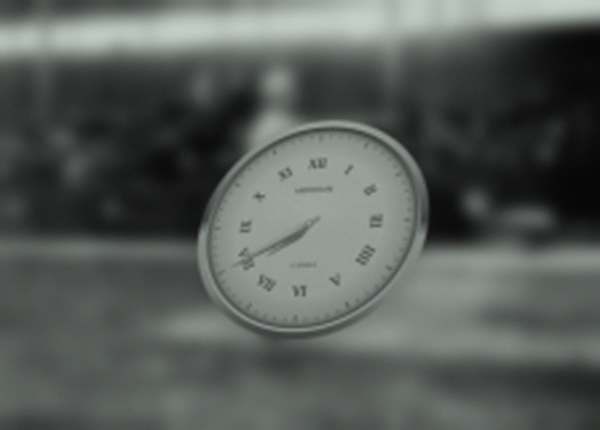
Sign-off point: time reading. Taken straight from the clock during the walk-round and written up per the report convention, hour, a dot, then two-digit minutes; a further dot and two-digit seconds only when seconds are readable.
7.40
